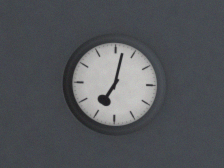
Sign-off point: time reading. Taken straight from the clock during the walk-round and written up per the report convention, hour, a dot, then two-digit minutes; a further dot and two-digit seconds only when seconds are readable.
7.02
